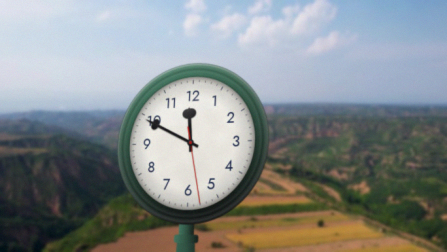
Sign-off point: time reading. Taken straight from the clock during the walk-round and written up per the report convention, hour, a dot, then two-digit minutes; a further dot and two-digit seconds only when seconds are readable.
11.49.28
